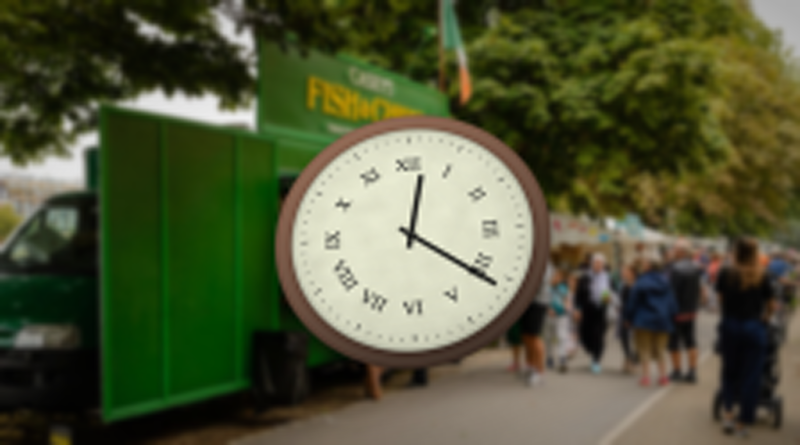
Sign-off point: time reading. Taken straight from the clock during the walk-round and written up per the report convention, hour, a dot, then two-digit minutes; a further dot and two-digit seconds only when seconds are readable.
12.21
